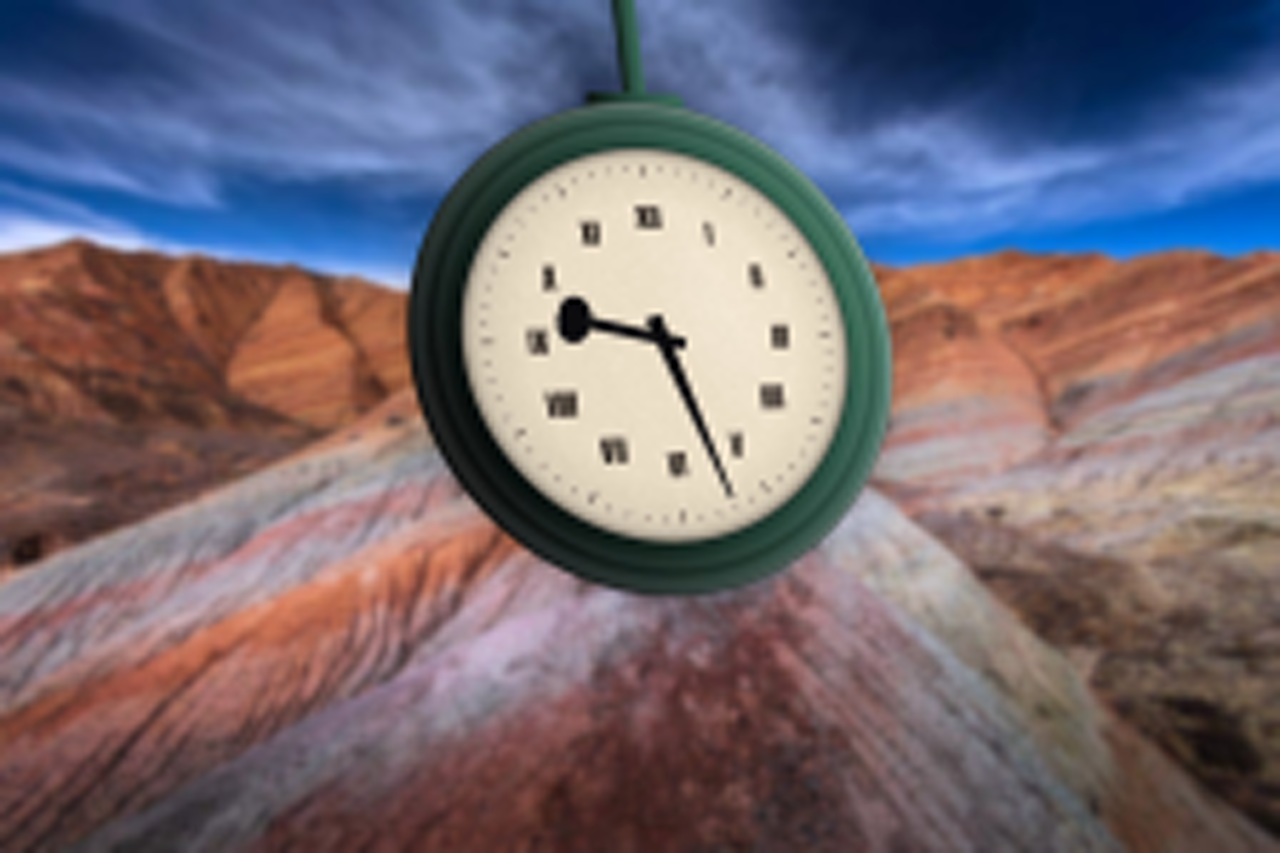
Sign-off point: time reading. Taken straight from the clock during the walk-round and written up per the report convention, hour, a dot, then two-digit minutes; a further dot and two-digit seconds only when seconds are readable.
9.27
